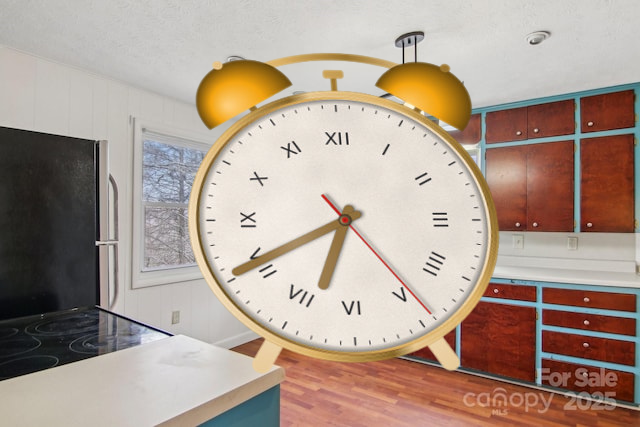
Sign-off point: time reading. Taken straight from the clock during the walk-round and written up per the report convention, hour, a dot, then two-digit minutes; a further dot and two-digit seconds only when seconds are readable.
6.40.24
